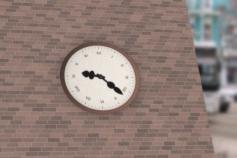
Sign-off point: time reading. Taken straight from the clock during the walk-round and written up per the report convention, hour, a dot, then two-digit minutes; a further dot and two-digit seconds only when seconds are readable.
9.22
